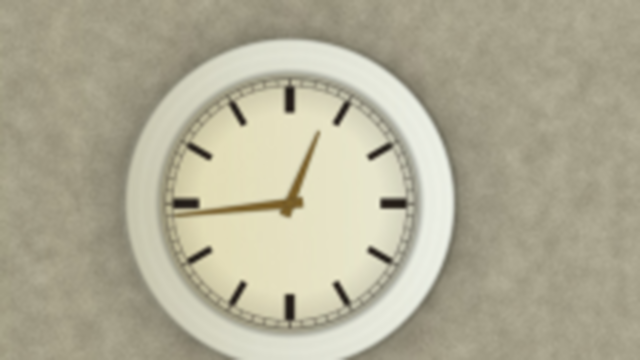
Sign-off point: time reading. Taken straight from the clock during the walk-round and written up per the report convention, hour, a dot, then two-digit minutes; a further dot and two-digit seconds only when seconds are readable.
12.44
